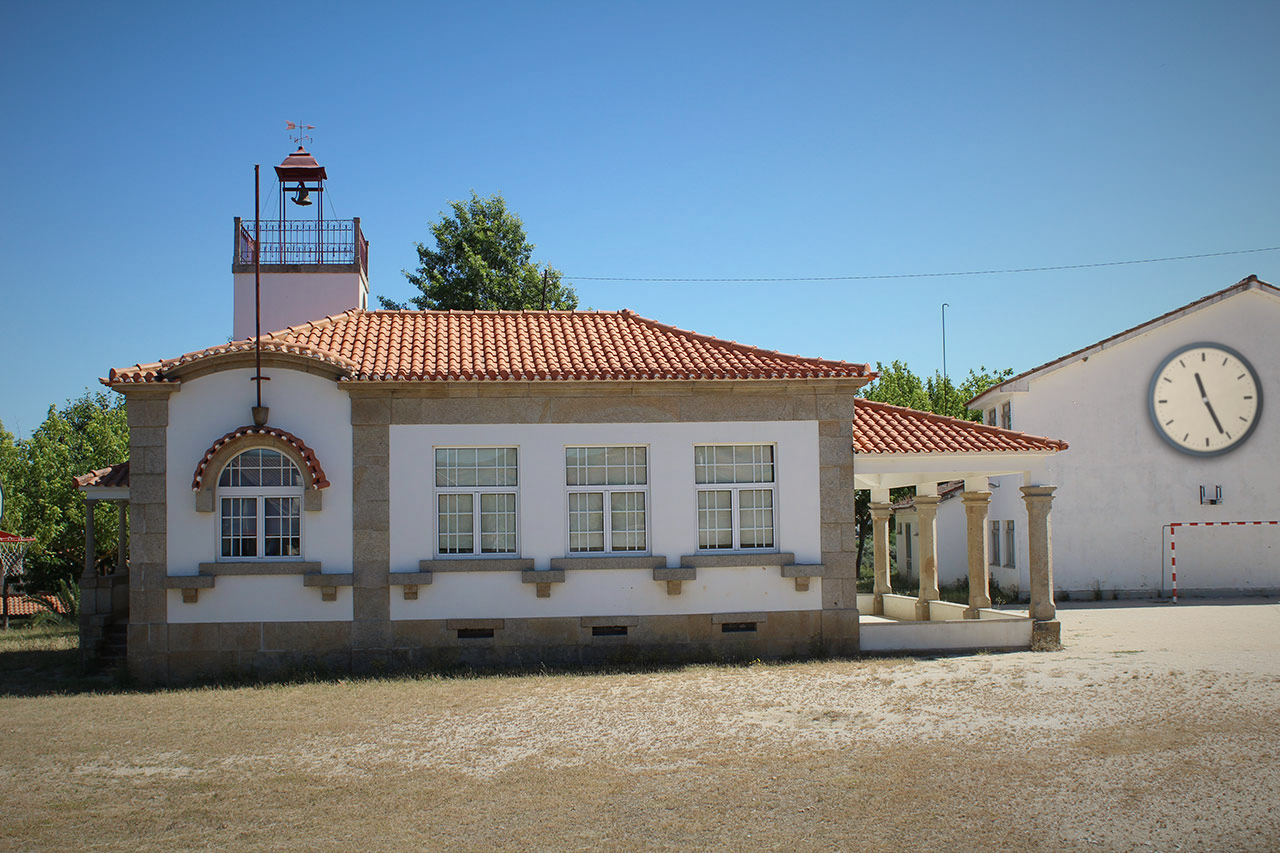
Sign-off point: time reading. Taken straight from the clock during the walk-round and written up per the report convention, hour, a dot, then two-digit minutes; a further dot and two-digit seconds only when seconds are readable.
11.26
